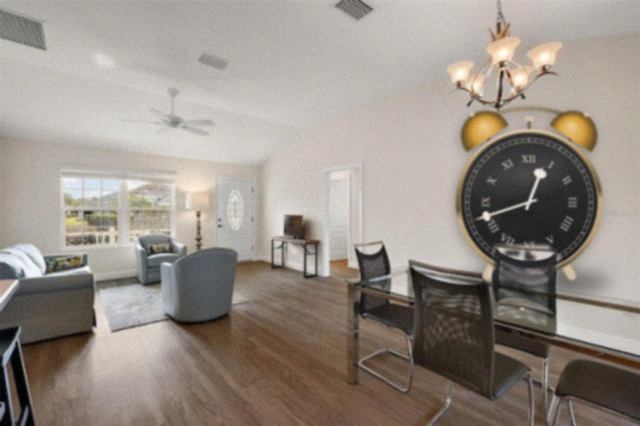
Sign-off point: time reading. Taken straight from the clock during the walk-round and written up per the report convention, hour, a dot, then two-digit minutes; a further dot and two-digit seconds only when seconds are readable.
12.42
